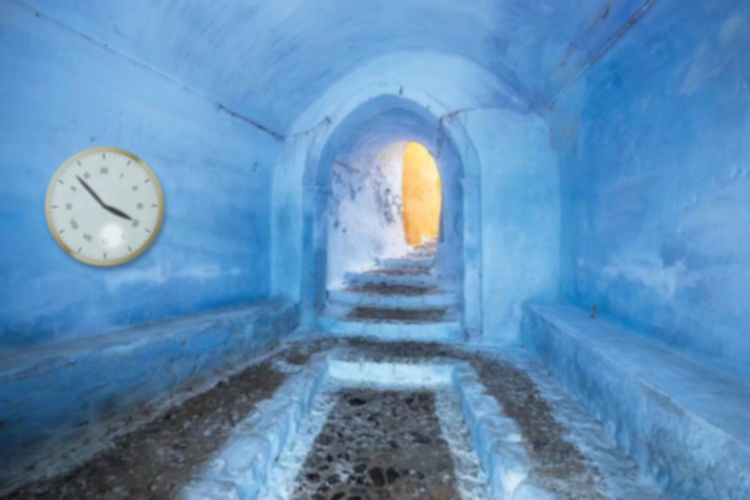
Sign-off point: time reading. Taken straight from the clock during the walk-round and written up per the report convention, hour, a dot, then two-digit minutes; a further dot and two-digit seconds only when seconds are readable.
3.53
